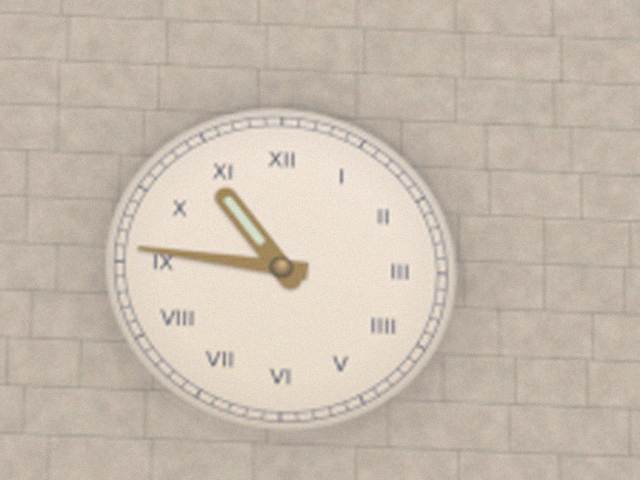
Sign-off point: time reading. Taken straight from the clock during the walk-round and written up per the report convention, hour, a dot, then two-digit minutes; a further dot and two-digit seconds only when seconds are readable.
10.46
